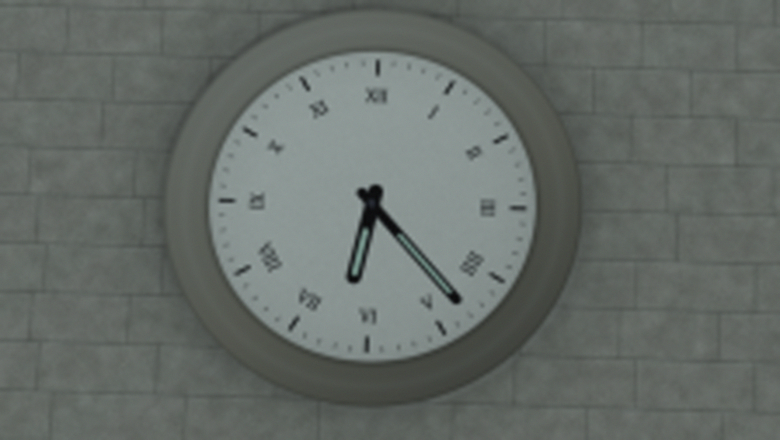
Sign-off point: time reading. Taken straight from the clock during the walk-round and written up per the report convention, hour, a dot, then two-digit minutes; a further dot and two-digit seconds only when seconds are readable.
6.23
